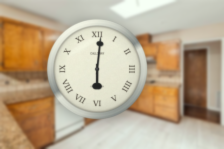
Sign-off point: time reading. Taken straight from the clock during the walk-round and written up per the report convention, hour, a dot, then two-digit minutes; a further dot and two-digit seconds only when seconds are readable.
6.01
